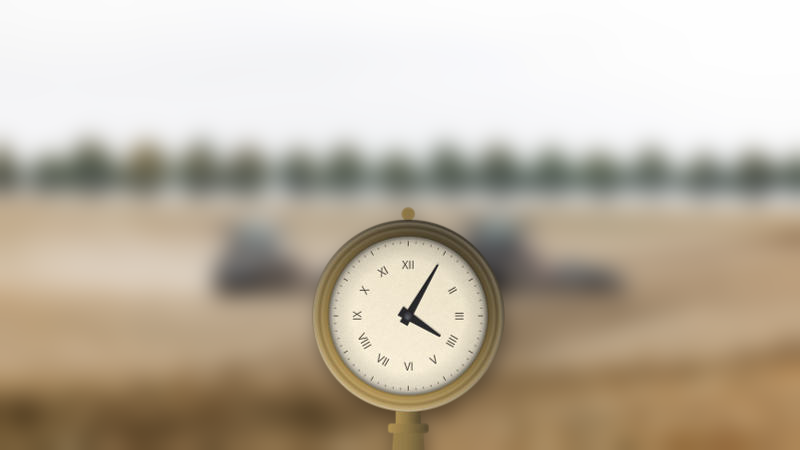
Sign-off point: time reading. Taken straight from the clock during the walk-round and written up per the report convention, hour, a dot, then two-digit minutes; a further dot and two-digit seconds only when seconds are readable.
4.05
